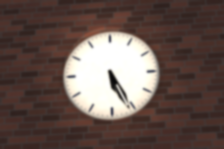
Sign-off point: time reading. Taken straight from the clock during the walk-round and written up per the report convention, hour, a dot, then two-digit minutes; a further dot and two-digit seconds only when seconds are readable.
5.26
